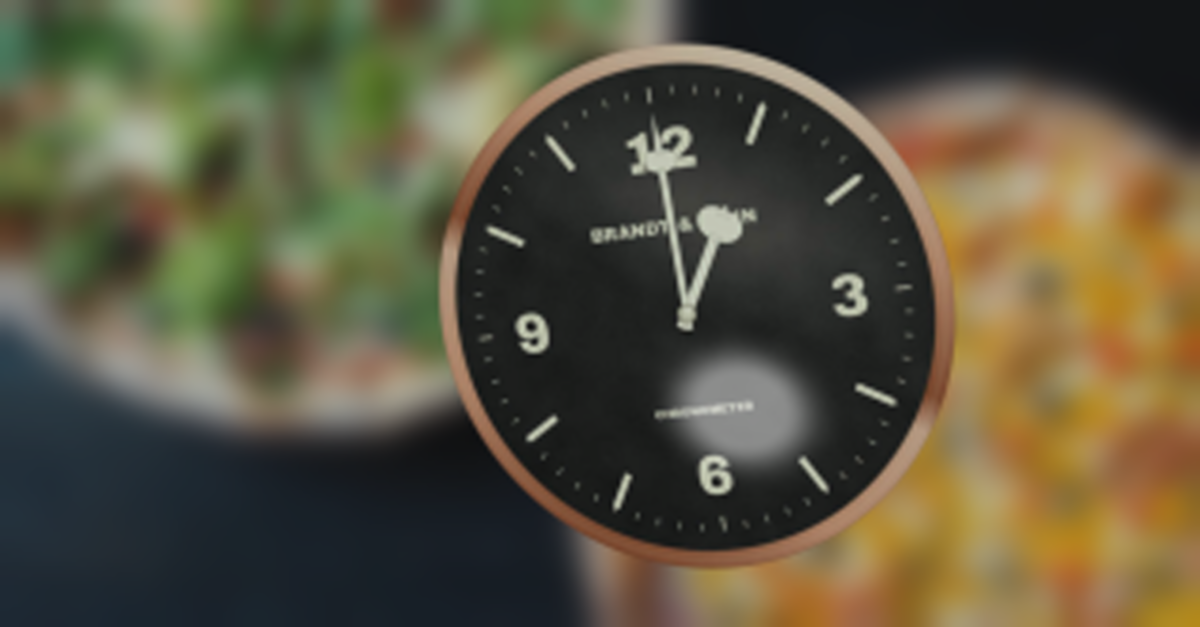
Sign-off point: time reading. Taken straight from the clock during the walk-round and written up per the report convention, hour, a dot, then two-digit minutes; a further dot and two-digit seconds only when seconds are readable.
1.00
